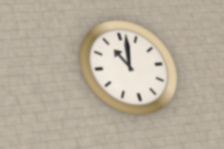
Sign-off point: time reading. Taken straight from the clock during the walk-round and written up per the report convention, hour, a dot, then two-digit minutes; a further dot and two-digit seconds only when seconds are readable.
11.02
